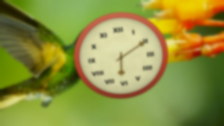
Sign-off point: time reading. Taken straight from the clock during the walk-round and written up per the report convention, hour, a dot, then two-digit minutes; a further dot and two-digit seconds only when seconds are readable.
6.10
